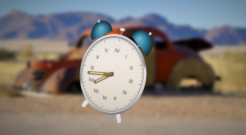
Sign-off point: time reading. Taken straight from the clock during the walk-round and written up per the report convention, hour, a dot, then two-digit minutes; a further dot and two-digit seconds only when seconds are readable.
7.43
